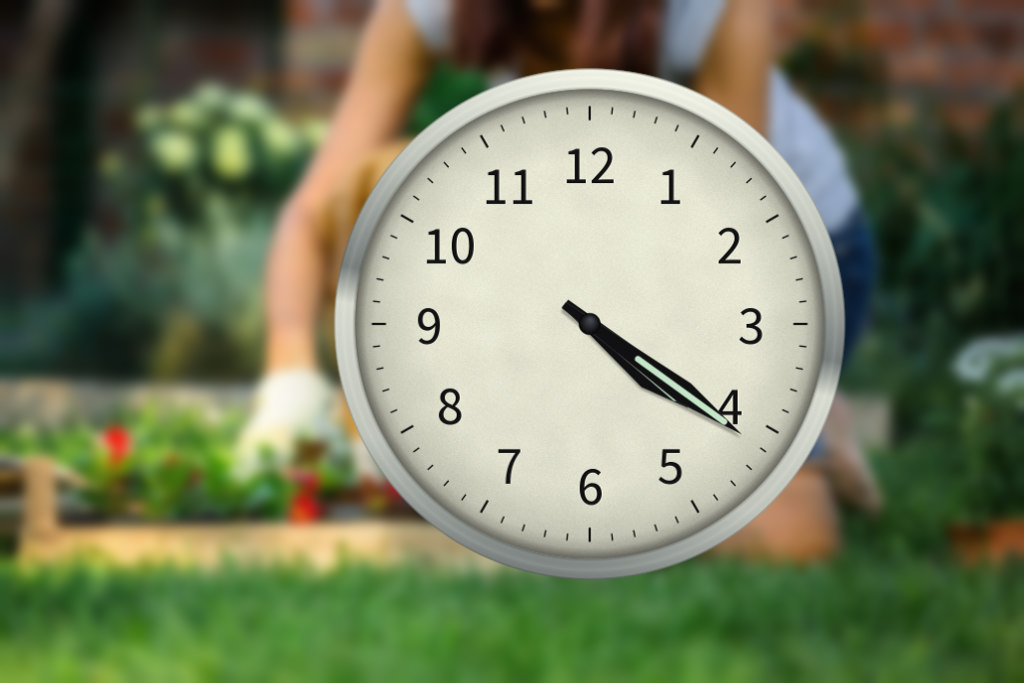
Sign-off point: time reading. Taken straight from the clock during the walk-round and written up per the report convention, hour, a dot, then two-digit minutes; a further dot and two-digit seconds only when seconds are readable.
4.21
